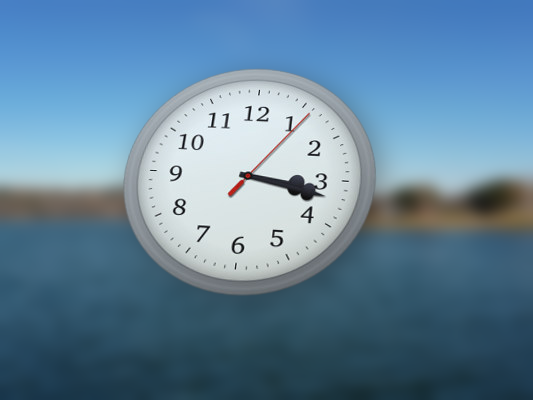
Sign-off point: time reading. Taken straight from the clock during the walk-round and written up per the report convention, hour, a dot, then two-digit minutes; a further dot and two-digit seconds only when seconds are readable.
3.17.06
